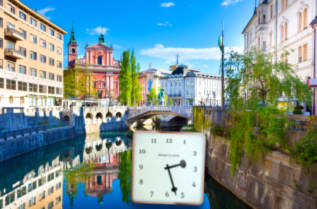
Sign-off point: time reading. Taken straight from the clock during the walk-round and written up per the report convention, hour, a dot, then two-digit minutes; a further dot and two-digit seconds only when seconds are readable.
2.27
